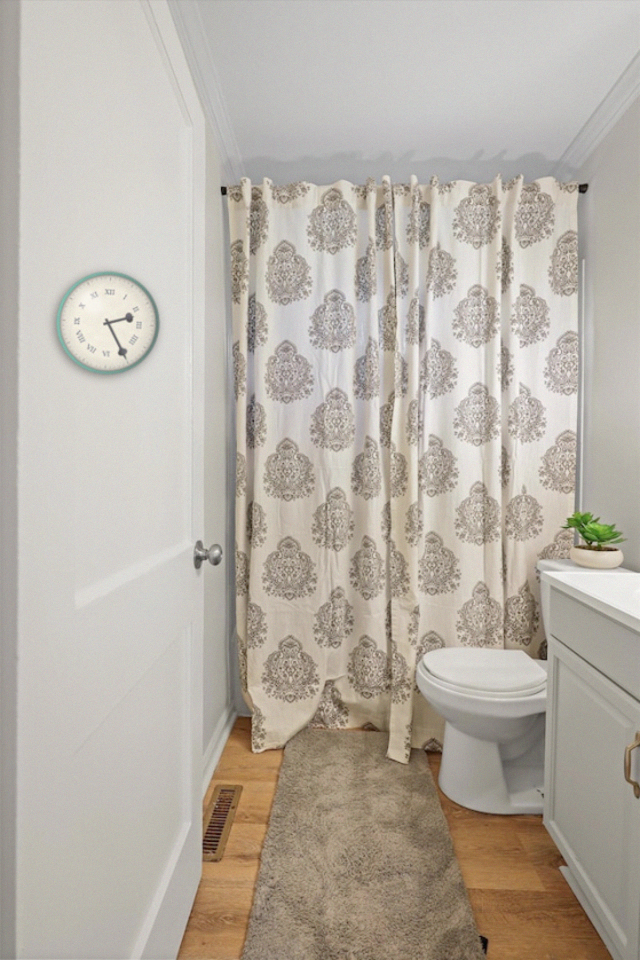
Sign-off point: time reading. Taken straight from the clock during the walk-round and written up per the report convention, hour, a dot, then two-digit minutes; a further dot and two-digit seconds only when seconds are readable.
2.25
